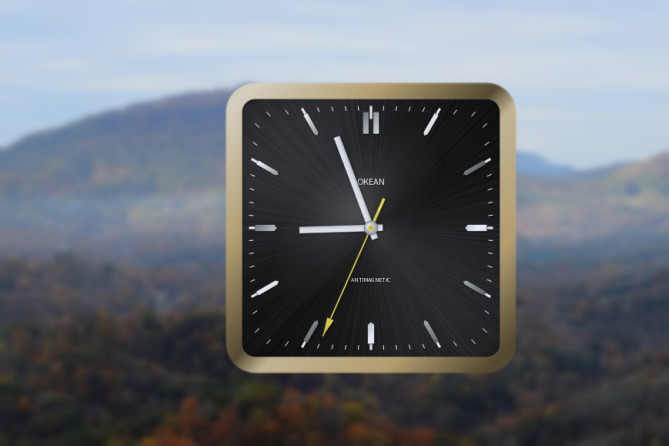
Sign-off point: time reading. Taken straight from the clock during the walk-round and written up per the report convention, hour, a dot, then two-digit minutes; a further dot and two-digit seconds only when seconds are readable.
8.56.34
